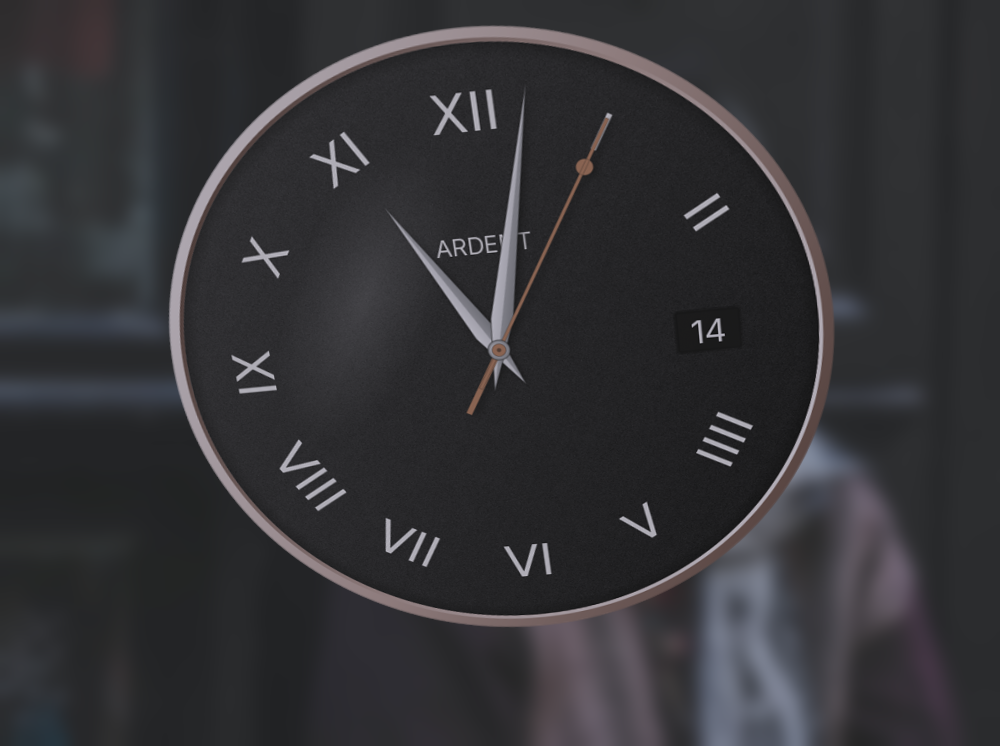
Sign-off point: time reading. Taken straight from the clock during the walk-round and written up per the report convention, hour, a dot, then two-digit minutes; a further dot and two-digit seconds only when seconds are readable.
11.02.05
